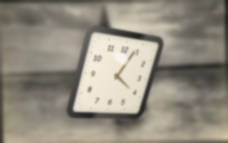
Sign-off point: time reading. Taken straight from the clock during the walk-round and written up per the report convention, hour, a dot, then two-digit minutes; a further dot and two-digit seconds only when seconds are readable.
4.04
